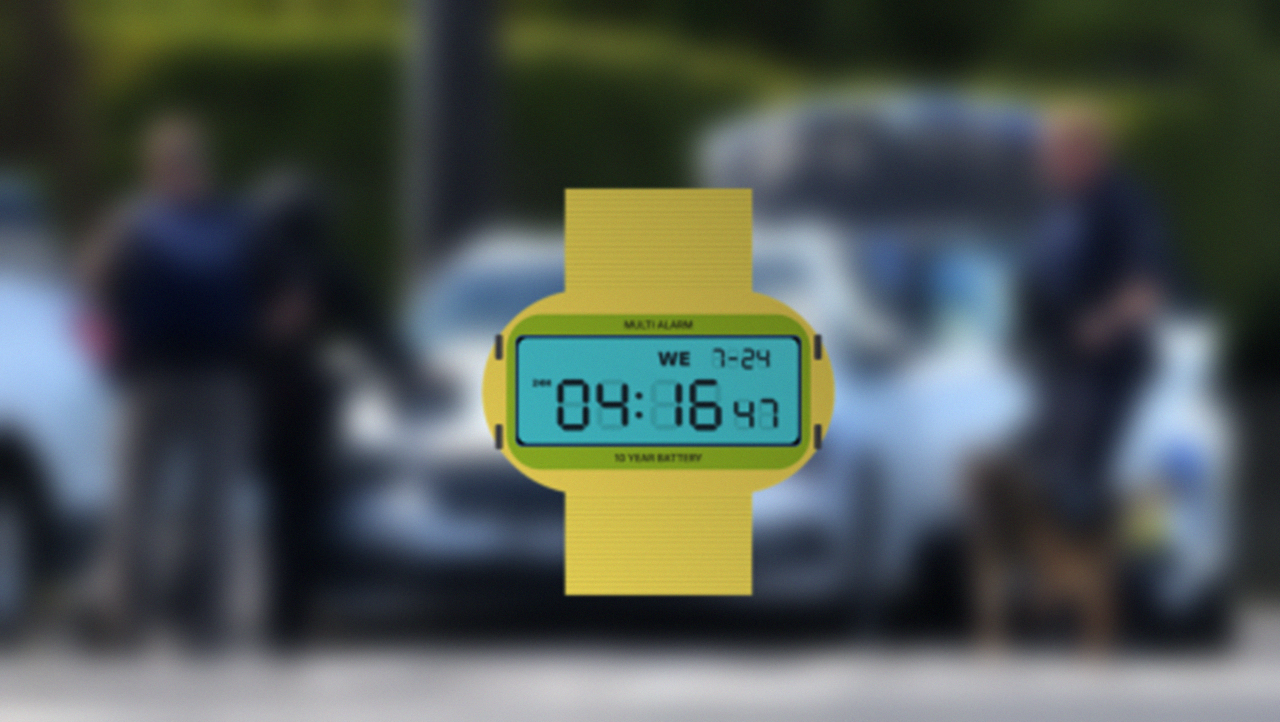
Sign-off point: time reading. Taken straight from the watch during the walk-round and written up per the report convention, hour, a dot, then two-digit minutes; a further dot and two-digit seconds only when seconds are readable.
4.16.47
